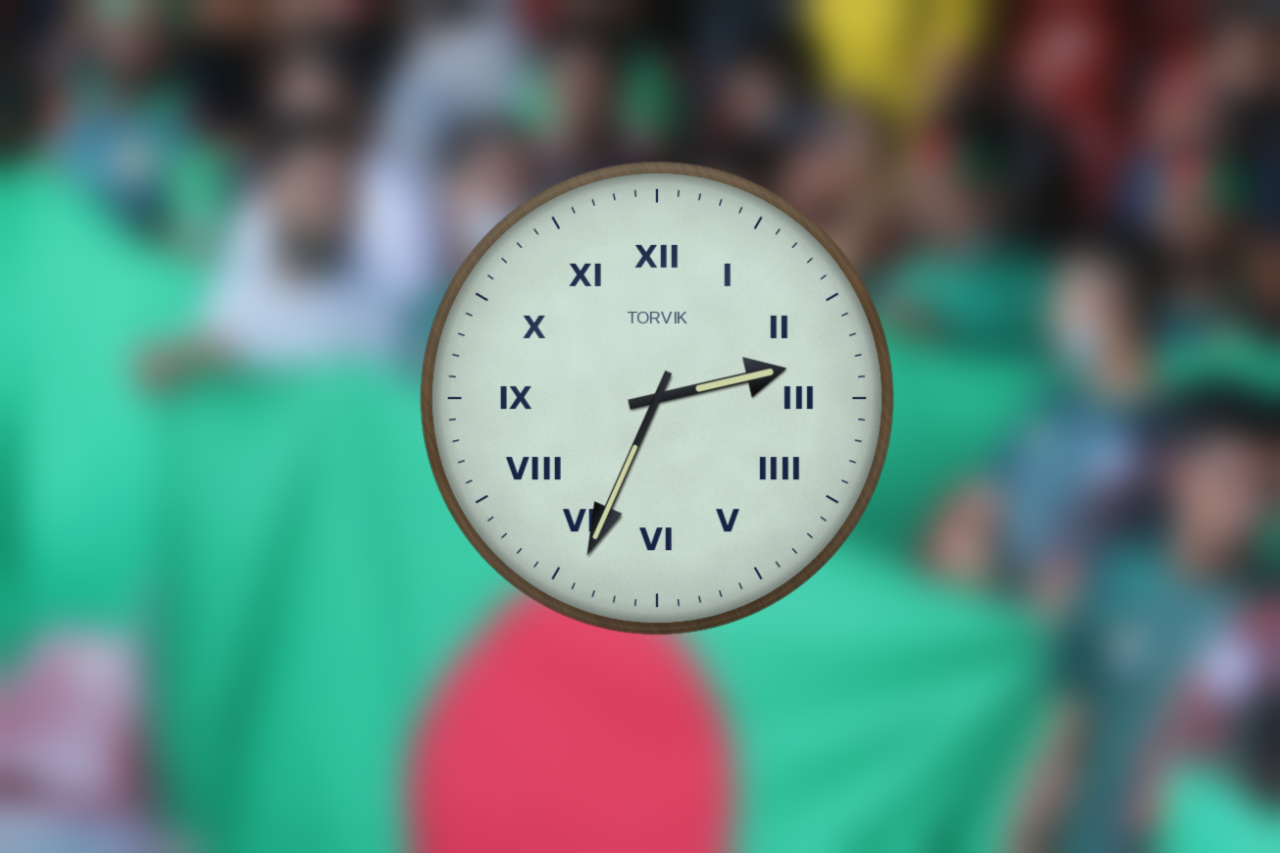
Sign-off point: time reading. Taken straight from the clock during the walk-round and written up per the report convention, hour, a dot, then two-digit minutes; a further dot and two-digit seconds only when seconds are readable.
2.34
